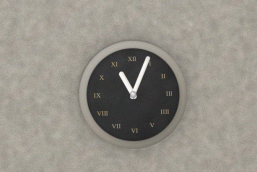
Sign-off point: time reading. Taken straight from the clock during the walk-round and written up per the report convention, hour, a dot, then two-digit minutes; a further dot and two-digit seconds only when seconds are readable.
11.04
